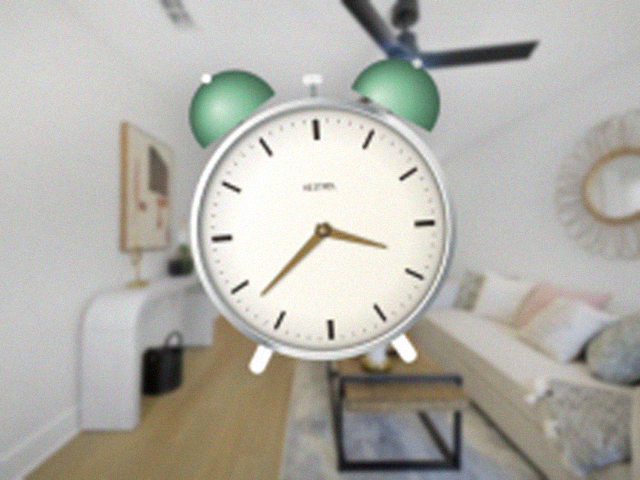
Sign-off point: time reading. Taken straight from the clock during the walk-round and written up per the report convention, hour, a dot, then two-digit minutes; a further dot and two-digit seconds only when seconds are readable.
3.38
